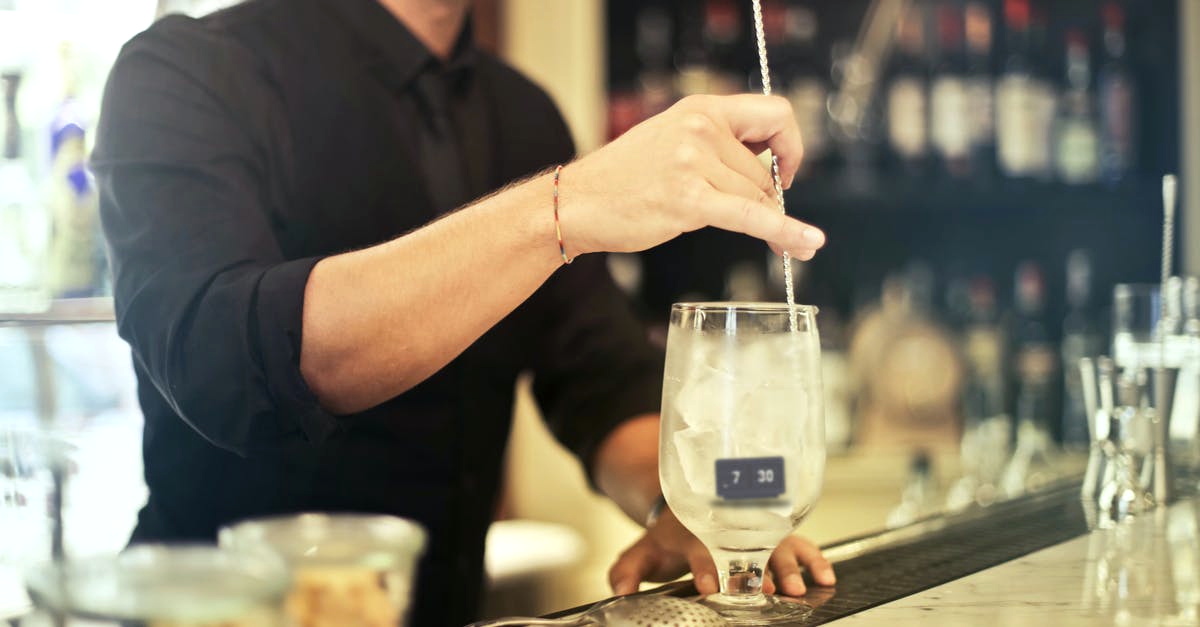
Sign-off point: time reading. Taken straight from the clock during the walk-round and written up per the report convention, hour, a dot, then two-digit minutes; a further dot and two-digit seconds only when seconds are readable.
7.30
